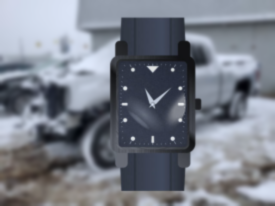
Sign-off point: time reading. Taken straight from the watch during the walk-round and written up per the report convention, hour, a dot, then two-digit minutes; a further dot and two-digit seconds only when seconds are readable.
11.08
